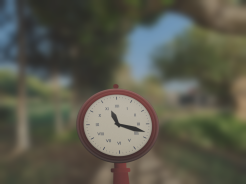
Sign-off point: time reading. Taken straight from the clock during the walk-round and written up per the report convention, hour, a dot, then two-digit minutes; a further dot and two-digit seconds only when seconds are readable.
11.18
